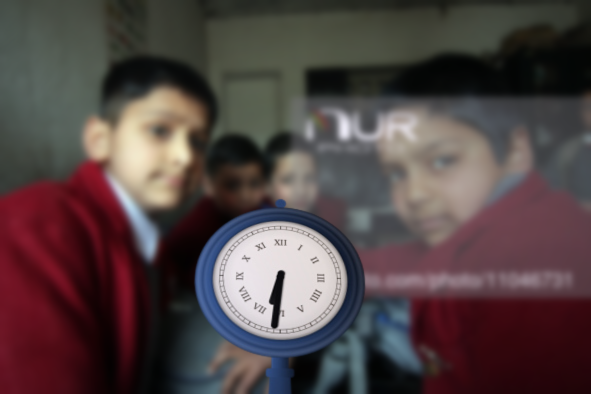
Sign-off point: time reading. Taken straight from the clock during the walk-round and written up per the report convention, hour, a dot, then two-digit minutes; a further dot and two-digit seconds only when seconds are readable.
6.31
